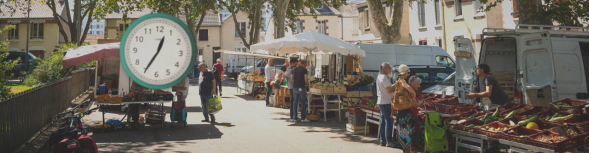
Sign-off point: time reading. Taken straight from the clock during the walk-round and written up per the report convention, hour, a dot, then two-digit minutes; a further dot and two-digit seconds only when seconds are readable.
12.35
